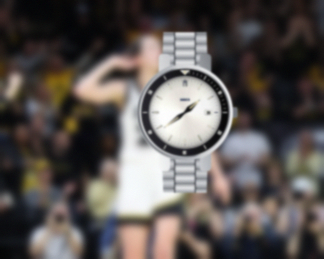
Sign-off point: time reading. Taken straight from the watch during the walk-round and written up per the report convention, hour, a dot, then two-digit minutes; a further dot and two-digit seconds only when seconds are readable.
1.39
